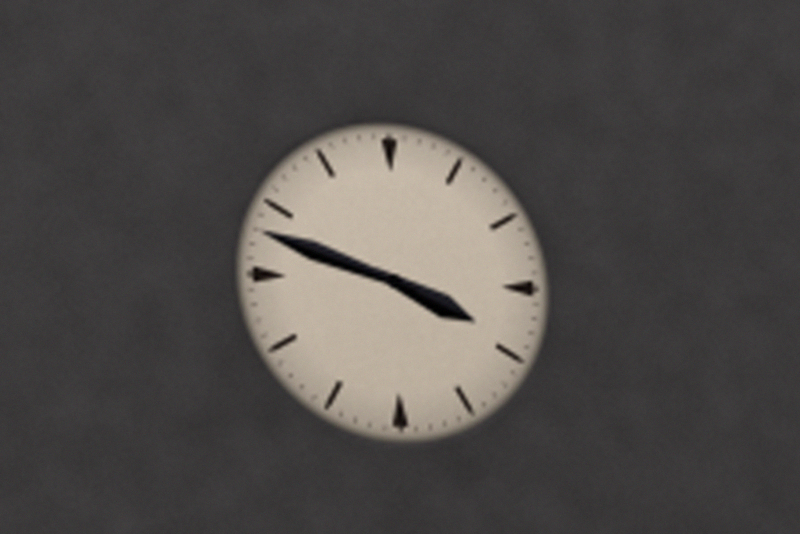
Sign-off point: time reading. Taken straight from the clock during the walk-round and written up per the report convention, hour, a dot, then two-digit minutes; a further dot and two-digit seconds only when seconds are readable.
3.48
